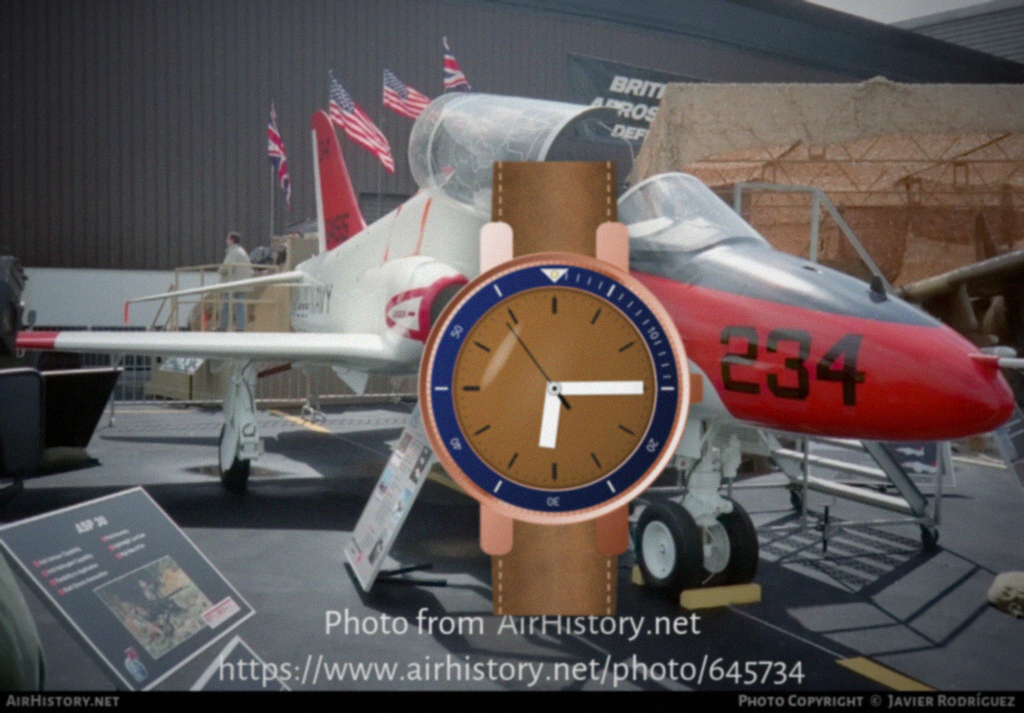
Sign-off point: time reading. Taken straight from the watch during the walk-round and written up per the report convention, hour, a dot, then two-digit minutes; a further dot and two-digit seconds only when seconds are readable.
6.14.54
